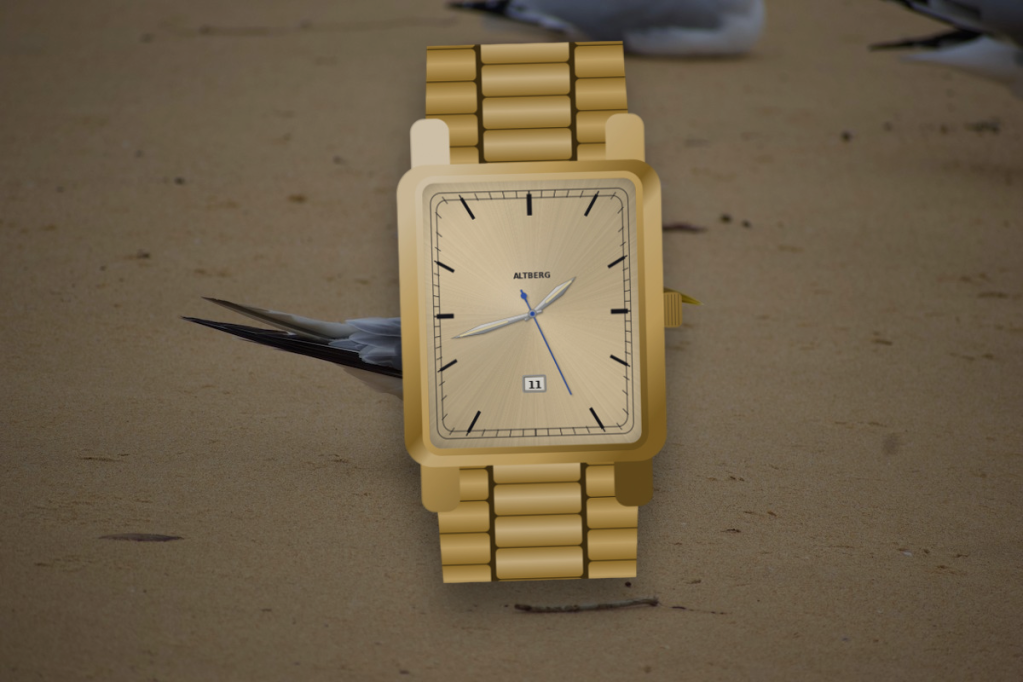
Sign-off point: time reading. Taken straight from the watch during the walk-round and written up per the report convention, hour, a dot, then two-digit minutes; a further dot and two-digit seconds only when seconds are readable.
1.42.26
